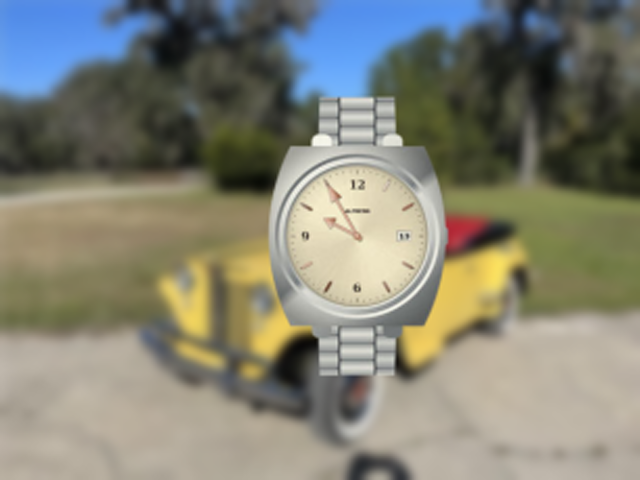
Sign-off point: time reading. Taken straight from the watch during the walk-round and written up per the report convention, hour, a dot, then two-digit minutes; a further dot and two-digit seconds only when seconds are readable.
9.55
